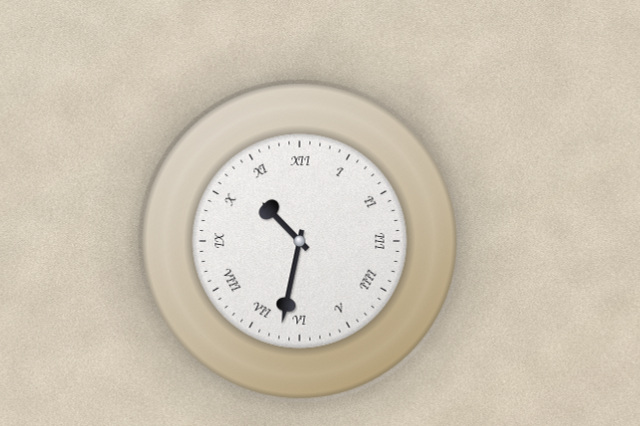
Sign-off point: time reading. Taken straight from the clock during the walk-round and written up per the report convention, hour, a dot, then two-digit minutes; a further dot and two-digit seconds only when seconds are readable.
10.32
